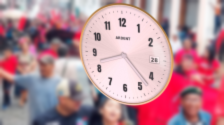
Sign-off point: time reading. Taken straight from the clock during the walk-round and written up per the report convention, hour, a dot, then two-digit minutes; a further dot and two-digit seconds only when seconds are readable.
8.23
